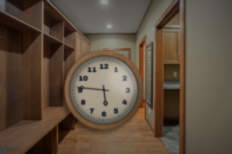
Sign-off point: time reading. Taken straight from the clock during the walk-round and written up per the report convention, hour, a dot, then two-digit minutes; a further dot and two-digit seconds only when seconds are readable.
5.46
